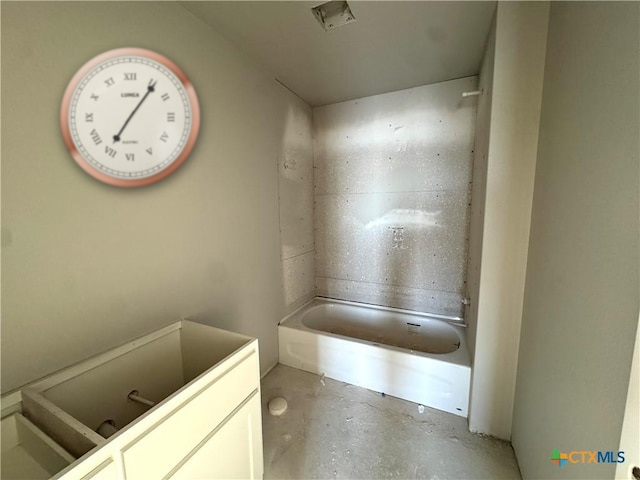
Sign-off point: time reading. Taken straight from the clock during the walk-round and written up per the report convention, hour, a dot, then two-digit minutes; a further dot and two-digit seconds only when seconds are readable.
7.06
